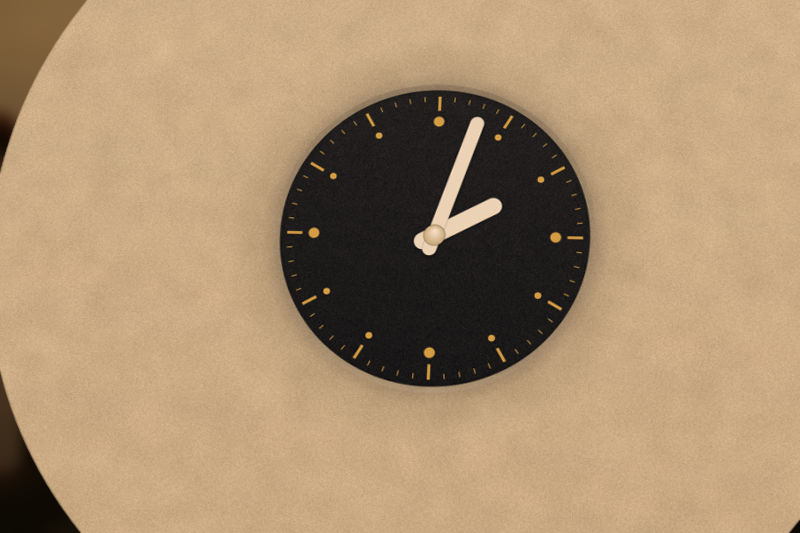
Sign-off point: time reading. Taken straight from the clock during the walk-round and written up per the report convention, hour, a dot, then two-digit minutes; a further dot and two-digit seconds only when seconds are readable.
2.03
